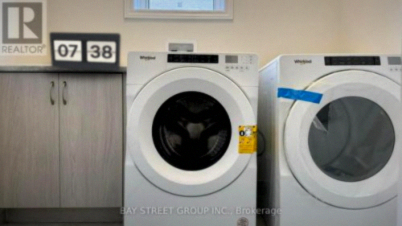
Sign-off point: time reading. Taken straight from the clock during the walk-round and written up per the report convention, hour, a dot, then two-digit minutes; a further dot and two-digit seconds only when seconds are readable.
7.38
